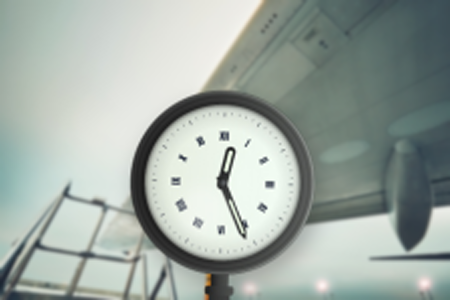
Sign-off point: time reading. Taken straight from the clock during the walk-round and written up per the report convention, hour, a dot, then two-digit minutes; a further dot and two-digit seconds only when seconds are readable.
12.26
